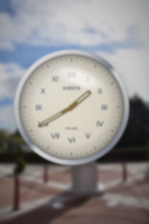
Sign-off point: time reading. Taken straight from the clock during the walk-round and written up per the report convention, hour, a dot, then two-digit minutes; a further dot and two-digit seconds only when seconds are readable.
1.40
